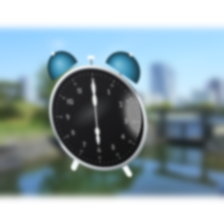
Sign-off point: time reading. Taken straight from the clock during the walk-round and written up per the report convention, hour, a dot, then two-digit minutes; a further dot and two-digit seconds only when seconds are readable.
6.00
